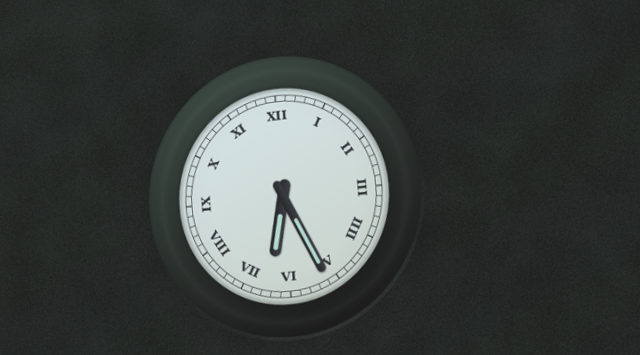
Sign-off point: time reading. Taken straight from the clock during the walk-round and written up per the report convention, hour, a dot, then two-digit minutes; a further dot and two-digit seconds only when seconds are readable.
6.26
